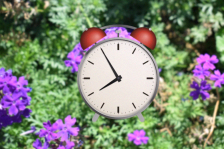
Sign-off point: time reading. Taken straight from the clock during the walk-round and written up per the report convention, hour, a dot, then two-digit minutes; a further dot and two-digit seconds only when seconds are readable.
7.55
